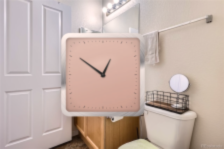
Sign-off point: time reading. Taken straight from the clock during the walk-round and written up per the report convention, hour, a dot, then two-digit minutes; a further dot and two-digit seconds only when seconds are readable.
12.51
